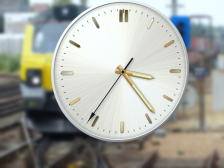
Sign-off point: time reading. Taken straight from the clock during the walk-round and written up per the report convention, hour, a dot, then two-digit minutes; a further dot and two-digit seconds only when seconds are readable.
3.23.36
